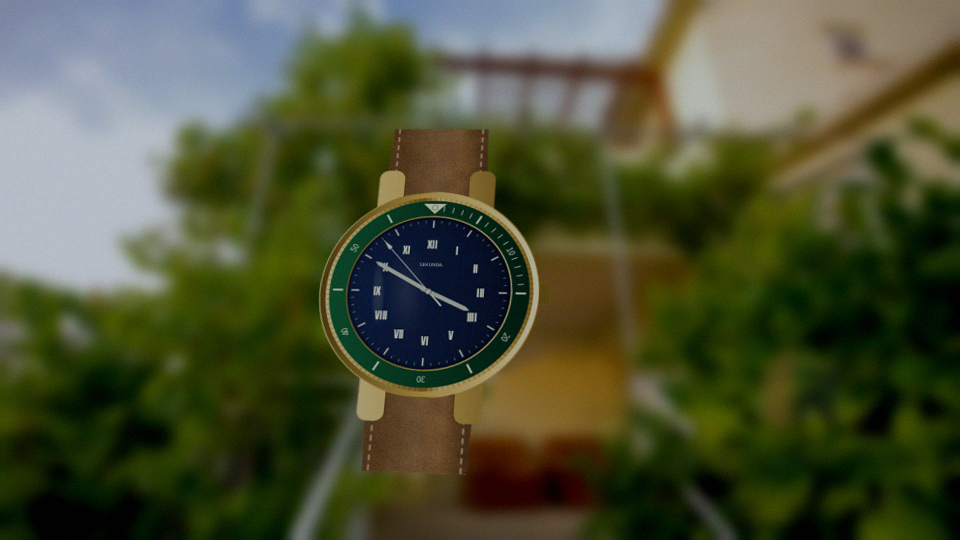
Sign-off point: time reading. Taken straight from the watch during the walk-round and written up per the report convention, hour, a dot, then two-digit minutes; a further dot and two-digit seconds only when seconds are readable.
3.49.53
